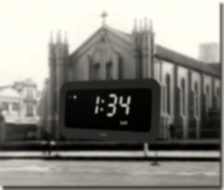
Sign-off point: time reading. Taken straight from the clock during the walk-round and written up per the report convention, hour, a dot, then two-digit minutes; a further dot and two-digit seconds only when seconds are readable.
1.34
